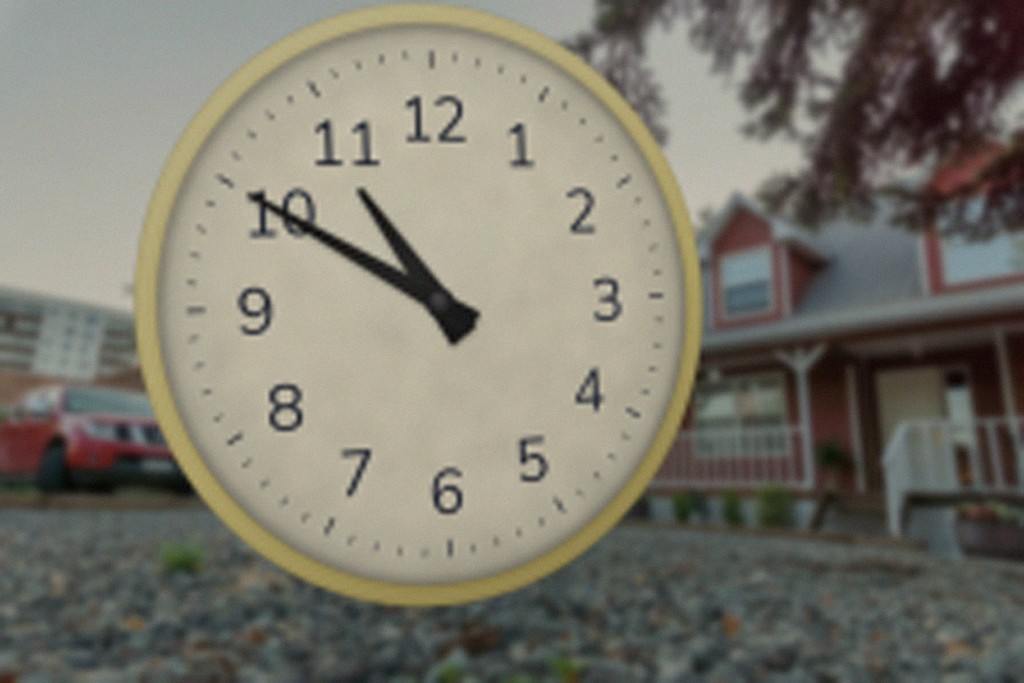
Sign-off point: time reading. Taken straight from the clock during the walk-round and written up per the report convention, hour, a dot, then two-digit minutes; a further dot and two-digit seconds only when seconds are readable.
10.50
